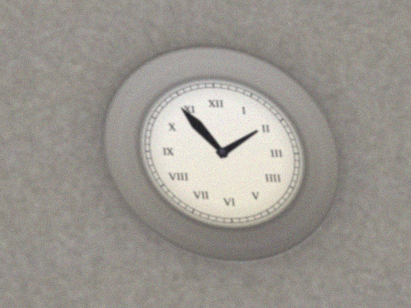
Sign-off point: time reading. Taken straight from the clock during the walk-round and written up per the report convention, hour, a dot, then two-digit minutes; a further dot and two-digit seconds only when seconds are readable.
1.54
